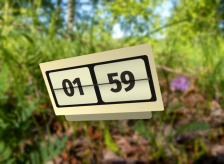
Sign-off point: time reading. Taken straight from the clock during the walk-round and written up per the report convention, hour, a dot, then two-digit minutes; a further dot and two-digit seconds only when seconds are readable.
1.59
